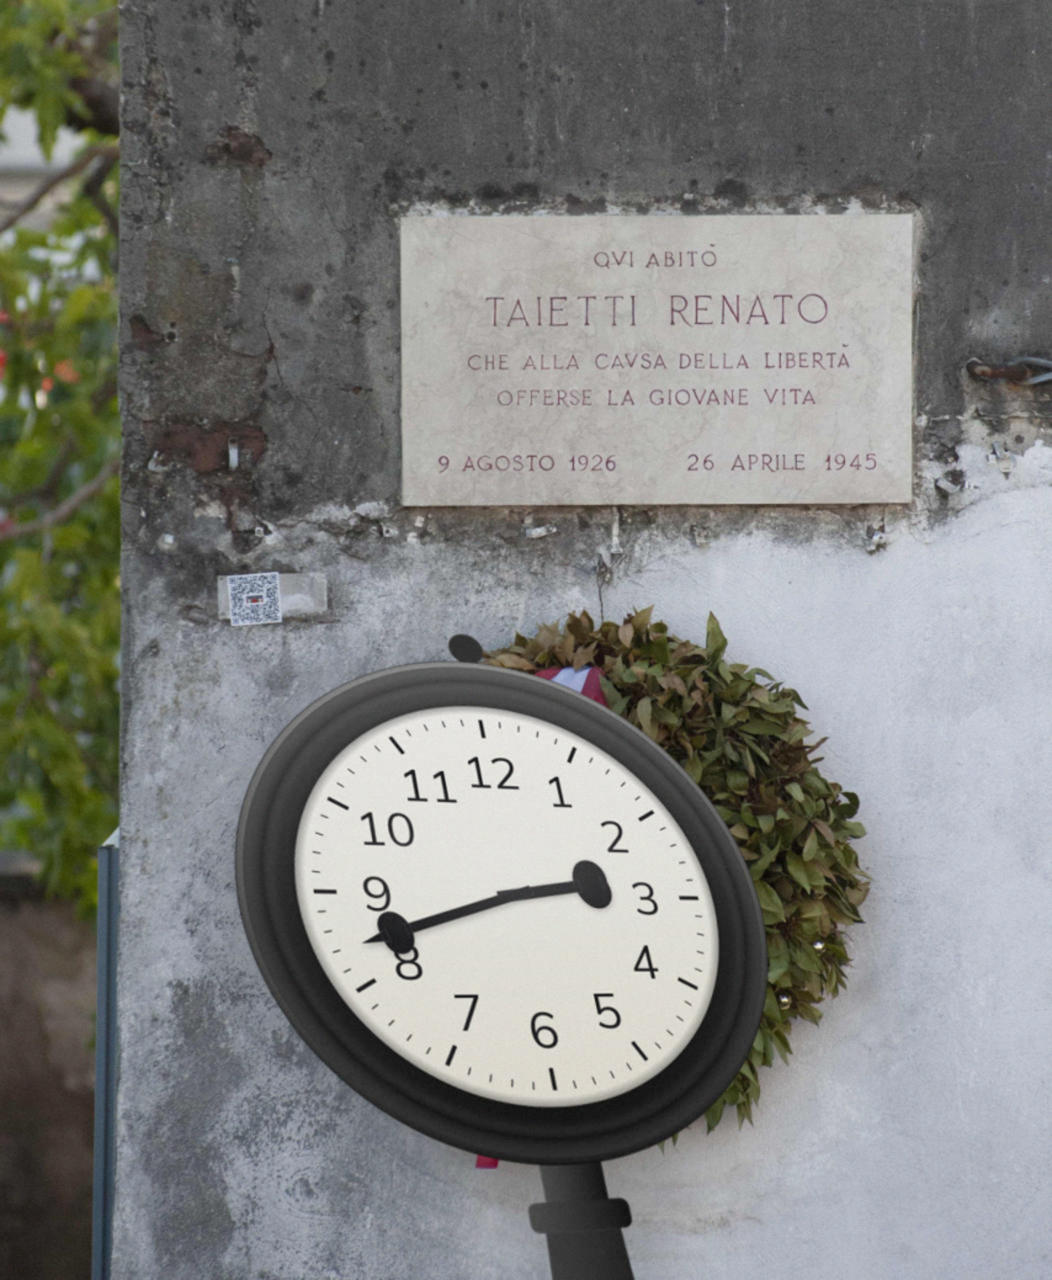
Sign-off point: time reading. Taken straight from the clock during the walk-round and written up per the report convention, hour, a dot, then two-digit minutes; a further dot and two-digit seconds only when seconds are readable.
2.42
